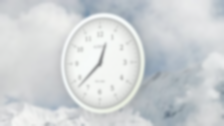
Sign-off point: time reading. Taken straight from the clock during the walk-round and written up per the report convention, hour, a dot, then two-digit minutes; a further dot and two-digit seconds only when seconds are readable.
12.38
